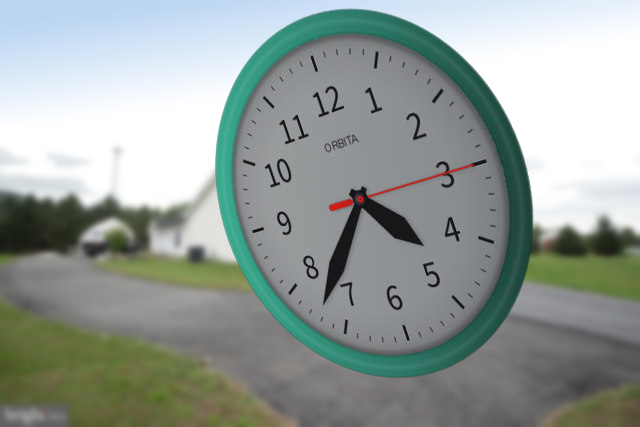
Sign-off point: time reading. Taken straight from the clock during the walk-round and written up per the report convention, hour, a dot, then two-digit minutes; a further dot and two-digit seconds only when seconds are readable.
4.37.15
